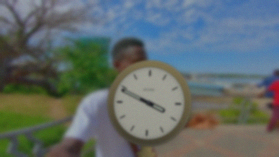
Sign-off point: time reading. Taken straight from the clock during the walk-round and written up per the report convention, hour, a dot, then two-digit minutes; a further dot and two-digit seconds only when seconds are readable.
3.49
